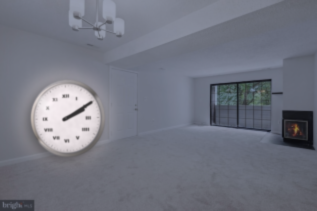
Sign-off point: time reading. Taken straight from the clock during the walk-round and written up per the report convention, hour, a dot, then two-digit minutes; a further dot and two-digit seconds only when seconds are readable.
2.10
